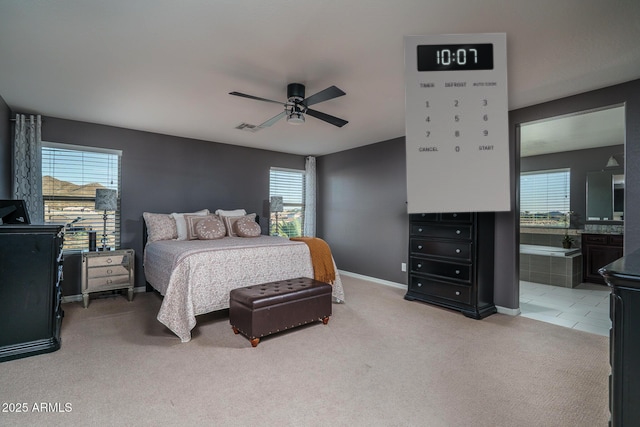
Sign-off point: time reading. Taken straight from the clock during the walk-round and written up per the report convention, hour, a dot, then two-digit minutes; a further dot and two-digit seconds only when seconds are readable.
10.07
